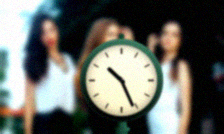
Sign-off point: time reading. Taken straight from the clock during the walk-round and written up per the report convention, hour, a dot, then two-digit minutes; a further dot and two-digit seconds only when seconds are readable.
10.26
